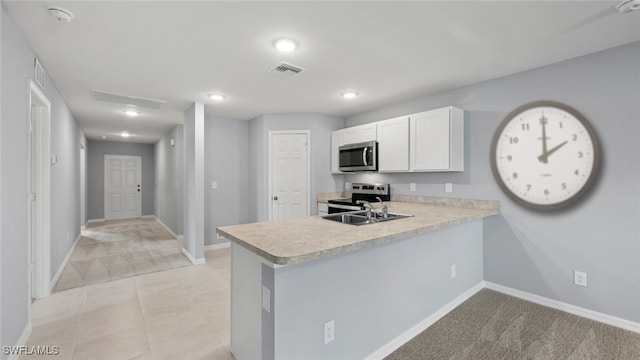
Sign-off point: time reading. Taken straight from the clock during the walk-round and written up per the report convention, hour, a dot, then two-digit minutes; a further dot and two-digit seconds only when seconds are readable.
2.00
